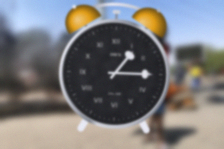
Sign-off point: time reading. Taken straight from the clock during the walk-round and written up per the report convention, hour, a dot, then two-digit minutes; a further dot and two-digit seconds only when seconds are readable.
1.15
